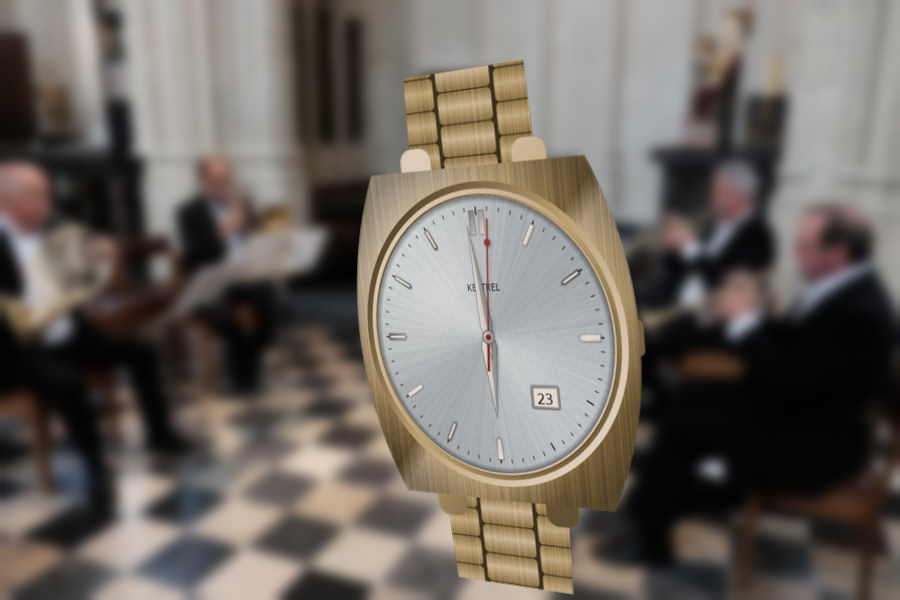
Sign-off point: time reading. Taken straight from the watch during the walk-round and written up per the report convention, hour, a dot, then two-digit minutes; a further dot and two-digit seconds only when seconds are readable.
5.59.01
